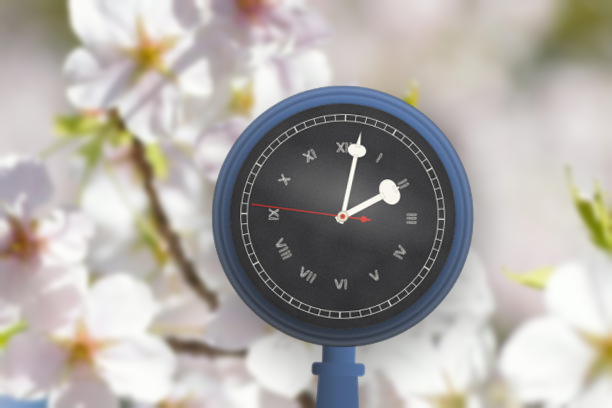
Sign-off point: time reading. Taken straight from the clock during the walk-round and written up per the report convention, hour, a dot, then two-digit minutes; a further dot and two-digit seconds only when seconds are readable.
2.01.46
